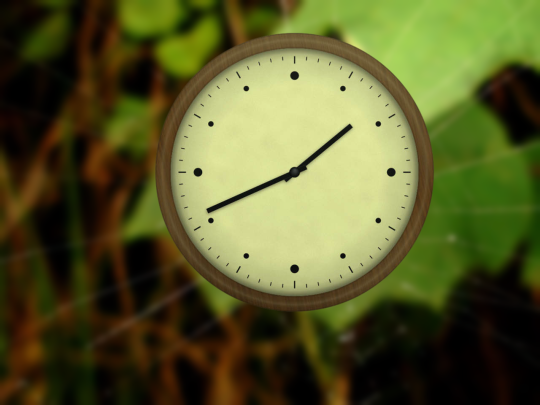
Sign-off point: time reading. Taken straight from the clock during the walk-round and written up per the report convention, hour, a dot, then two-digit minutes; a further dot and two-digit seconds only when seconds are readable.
1.41
